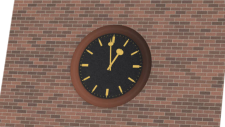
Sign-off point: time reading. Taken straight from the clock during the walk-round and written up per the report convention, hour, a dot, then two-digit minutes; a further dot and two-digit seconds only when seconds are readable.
12.59
